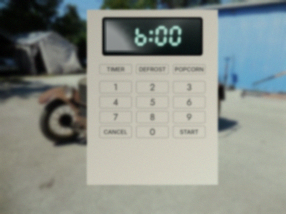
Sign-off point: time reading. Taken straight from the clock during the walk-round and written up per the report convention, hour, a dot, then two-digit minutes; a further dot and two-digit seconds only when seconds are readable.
6.00
